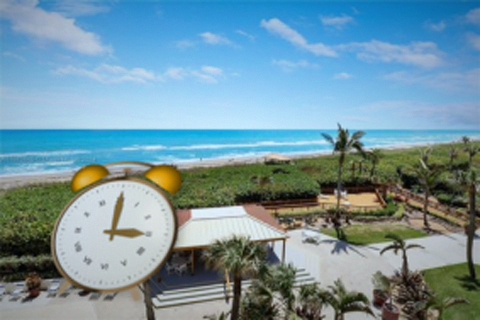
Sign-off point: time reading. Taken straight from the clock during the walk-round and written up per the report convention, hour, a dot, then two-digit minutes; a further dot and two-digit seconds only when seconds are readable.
3.00
